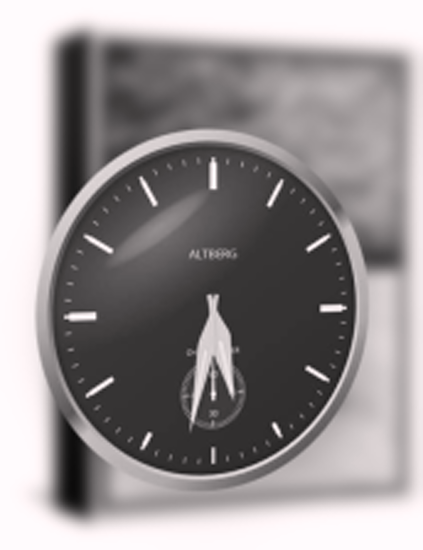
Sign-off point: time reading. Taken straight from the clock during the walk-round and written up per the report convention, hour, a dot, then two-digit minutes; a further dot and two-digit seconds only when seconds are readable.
5.32
